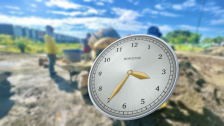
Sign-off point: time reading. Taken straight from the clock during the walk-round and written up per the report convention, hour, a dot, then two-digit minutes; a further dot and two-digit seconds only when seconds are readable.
3.35
